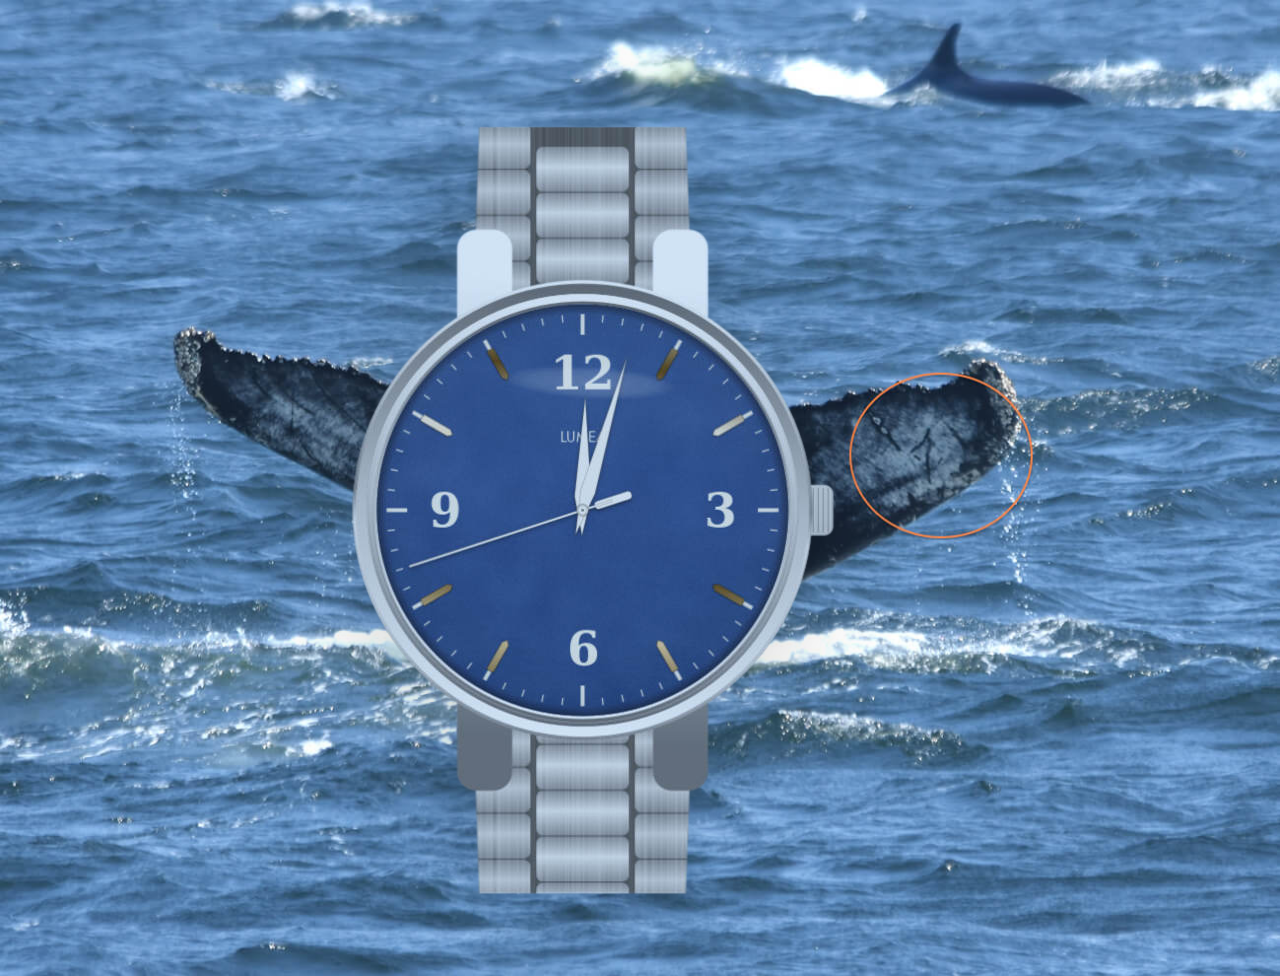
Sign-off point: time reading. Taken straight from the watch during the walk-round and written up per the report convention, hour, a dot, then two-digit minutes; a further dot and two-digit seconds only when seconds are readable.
12.02.42
